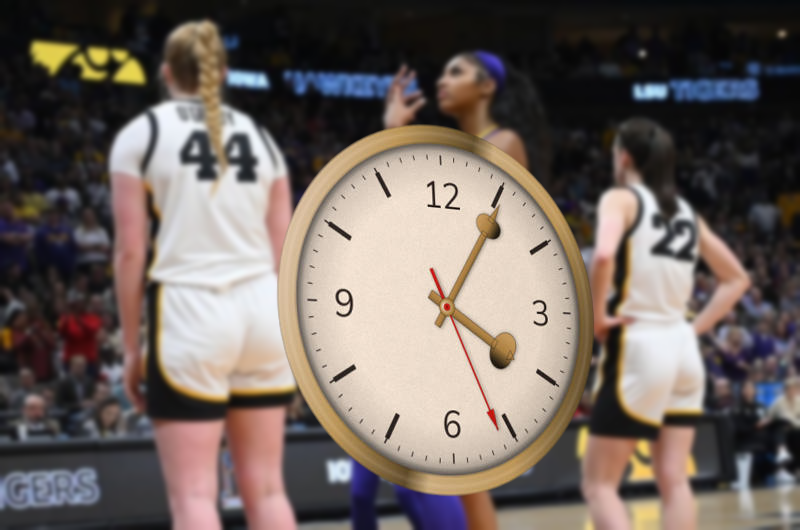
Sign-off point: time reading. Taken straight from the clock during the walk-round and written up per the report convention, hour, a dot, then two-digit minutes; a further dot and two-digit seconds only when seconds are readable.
4.05.26
